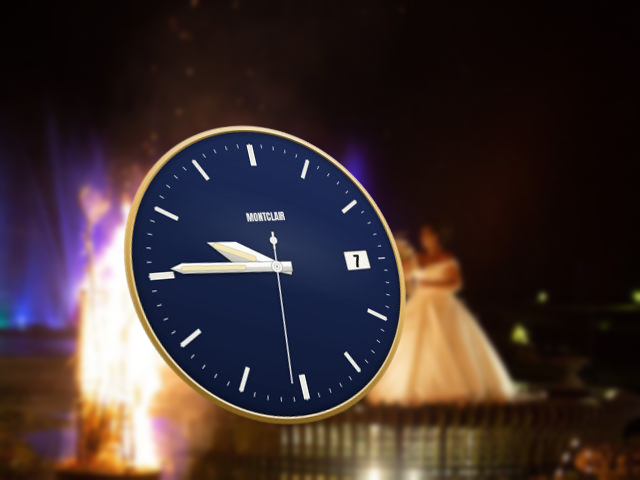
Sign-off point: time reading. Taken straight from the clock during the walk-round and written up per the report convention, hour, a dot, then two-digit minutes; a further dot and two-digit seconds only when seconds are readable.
9.45.31
